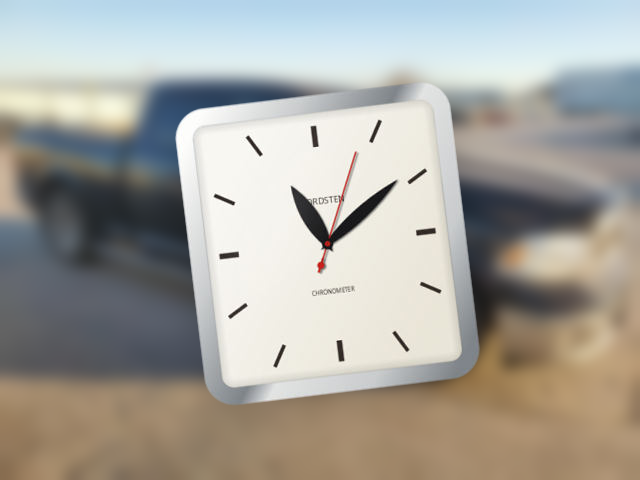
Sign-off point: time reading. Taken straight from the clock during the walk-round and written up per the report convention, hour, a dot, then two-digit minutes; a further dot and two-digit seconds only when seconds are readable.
11.09.04
